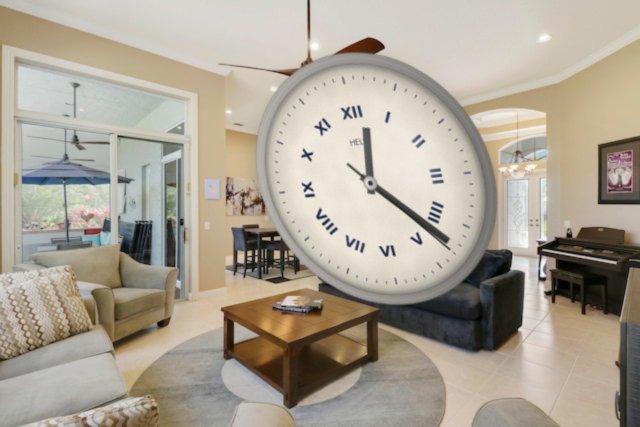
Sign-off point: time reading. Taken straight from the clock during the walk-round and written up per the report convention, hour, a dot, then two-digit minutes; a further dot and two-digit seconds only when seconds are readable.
12.22.23
